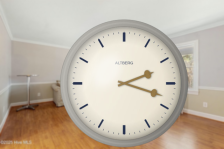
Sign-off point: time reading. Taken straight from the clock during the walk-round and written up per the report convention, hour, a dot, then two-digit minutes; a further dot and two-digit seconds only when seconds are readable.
2.18
